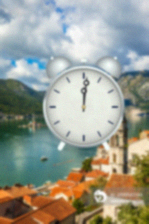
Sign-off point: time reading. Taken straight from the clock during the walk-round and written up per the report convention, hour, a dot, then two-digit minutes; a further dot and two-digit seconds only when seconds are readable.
12.01
